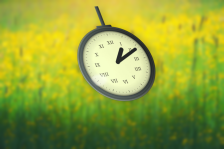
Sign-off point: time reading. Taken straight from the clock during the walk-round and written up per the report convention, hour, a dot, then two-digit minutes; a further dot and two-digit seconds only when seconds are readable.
1.11
